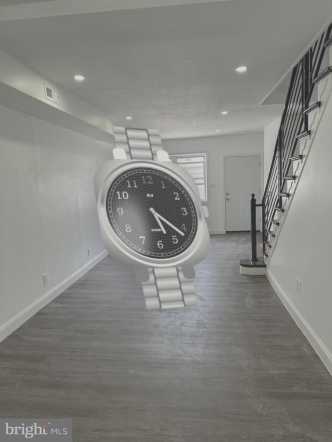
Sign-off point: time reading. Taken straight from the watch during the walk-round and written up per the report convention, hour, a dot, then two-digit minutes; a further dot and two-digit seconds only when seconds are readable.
5.22
